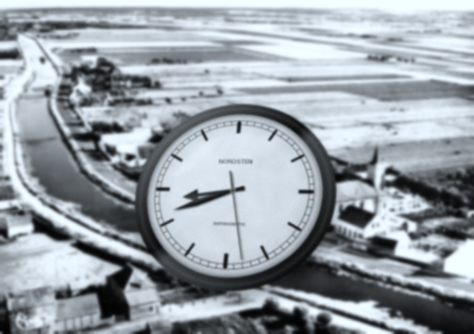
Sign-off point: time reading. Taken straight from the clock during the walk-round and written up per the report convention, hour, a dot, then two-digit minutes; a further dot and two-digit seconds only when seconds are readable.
8.41.28
